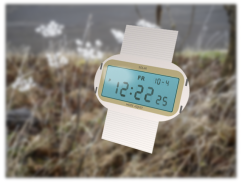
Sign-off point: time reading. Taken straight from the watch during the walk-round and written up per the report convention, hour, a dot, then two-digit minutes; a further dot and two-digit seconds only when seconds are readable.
12.22.25
